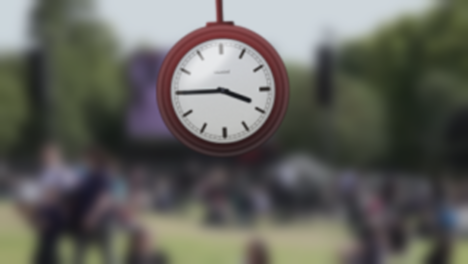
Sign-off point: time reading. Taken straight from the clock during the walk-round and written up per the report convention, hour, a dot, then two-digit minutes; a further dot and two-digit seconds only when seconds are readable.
3.45
